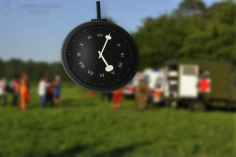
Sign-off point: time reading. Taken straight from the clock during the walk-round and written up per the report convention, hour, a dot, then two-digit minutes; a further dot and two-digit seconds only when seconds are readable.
5.04
